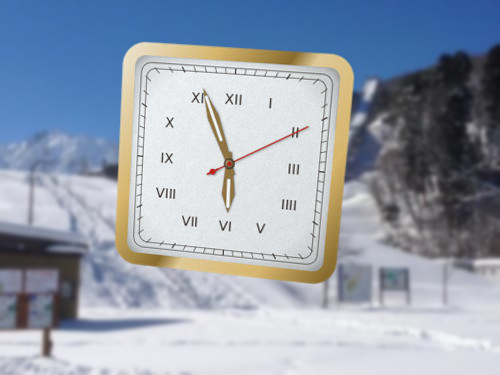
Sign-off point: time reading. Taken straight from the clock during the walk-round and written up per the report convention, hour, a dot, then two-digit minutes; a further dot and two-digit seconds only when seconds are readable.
5.56.10
